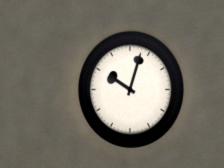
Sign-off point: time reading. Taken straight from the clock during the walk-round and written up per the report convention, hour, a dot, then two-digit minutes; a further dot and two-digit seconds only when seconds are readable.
10.03
